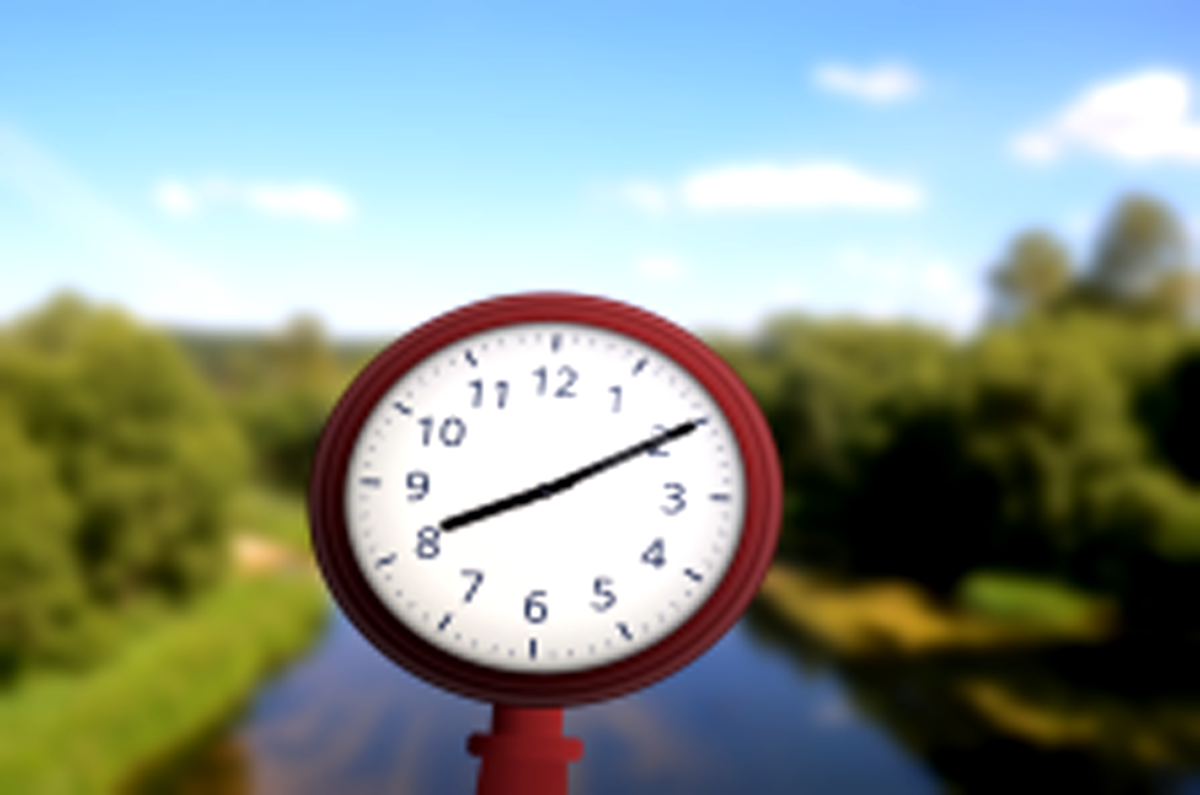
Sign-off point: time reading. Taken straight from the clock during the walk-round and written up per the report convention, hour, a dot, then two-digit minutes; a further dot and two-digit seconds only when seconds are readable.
8.10
